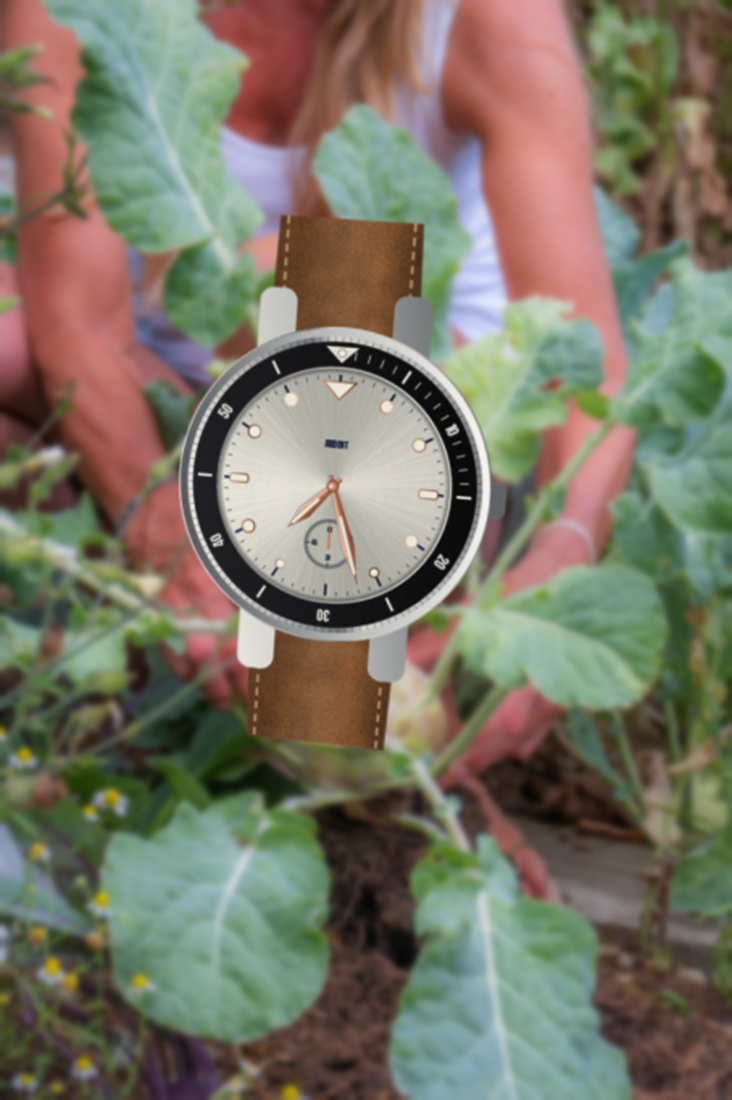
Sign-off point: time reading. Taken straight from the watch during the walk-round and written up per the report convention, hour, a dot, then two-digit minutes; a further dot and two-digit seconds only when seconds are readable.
7.27
